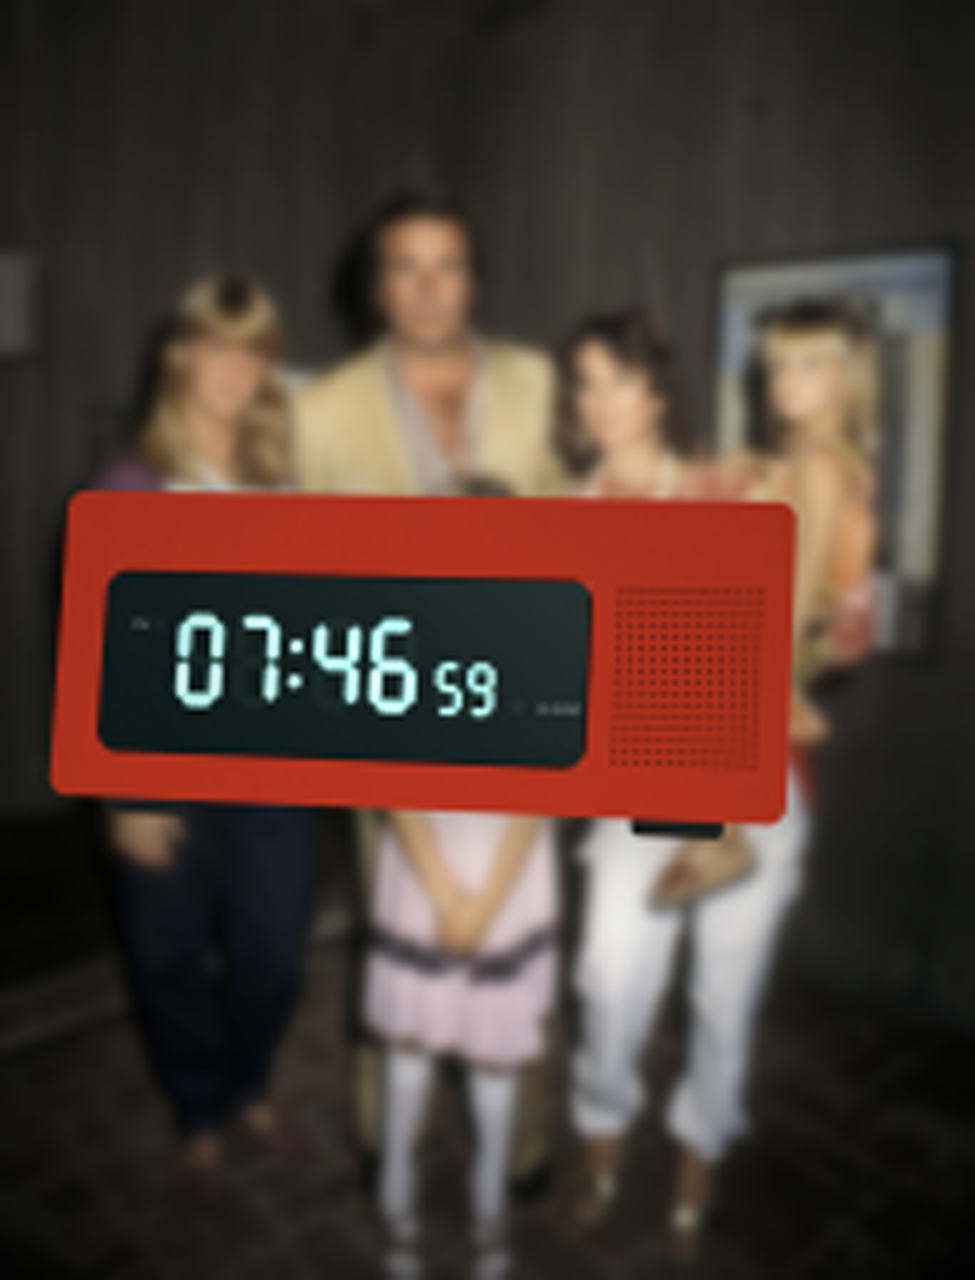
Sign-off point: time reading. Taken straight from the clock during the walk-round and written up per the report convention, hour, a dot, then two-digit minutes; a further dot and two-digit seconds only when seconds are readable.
7.46.59
